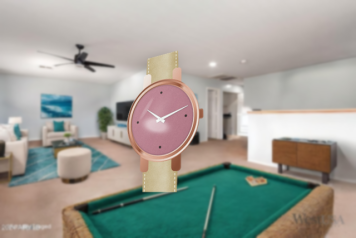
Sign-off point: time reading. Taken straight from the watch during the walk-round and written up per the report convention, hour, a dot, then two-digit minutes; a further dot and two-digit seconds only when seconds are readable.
10.12
